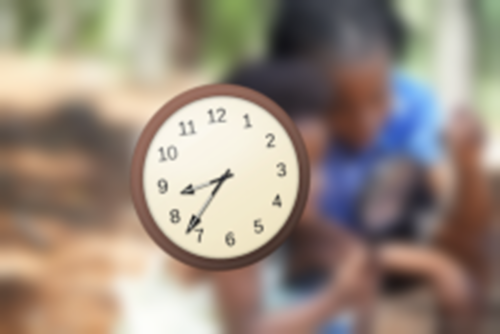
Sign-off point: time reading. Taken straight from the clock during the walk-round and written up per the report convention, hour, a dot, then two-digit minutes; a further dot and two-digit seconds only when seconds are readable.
8.37
